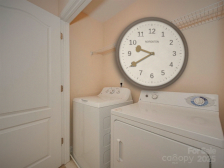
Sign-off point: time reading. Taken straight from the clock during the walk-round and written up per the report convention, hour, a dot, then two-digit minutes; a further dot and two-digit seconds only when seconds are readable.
9.40
